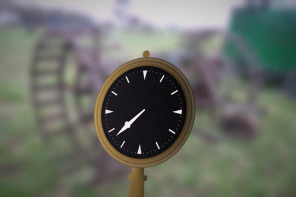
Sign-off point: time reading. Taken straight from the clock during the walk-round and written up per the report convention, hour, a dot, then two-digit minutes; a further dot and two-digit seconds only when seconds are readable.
7.38
